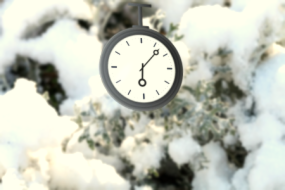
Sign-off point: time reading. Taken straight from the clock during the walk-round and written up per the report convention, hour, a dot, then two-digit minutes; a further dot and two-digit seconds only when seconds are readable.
6.07
